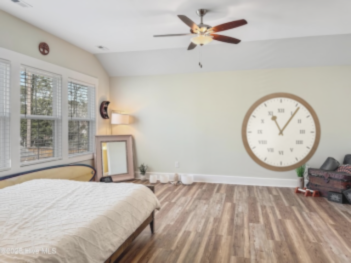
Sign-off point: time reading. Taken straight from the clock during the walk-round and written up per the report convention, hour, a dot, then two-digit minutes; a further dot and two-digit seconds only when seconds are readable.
11.06
